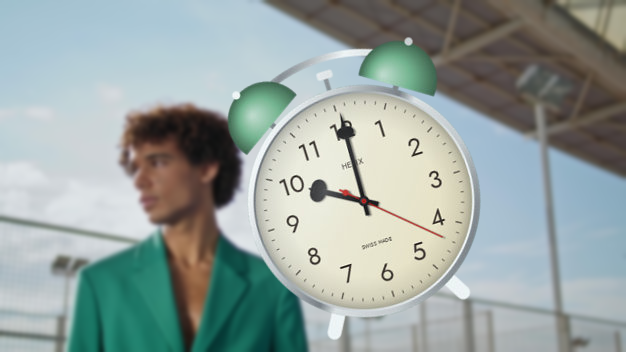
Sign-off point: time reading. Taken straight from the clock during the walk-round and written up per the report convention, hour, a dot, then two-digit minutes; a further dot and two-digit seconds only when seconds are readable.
10.00.22
